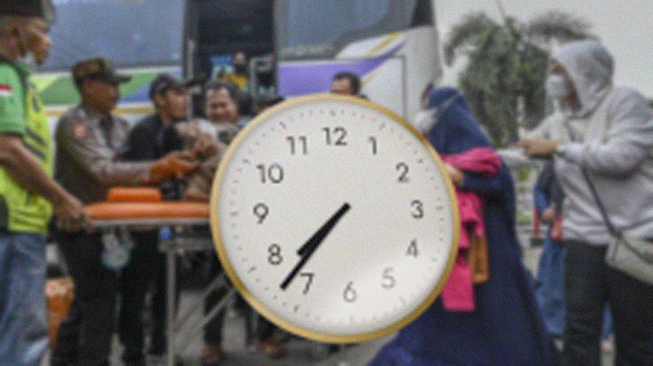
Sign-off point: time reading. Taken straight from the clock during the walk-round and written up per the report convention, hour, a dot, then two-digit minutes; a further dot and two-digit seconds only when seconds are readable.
7.37
